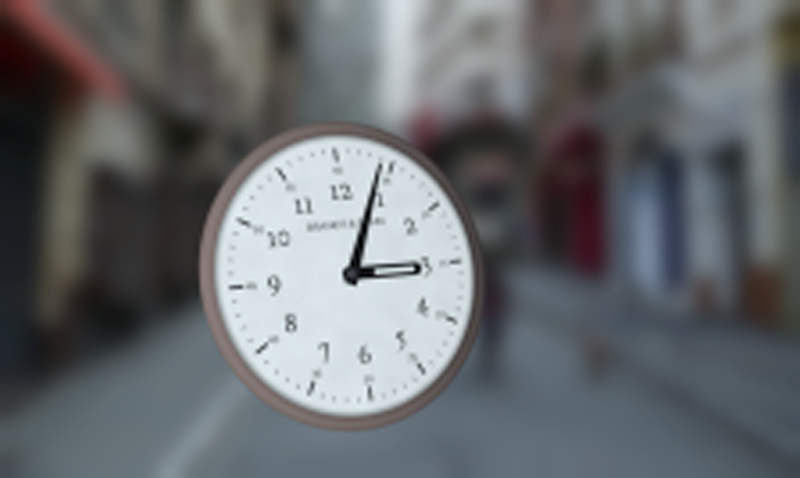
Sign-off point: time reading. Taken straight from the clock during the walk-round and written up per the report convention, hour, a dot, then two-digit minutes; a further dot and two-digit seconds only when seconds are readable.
3.04
